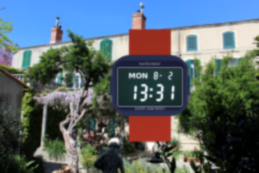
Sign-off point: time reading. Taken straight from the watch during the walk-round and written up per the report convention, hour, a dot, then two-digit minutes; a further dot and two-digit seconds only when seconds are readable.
13.31
